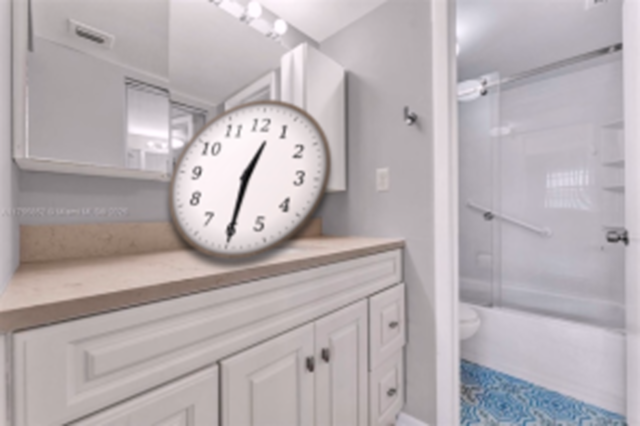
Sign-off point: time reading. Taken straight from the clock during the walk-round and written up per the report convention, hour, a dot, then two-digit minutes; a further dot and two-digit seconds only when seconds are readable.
12.30
